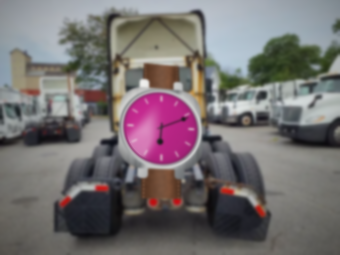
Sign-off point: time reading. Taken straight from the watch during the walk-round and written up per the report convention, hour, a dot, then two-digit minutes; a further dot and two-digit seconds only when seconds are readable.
6.11
